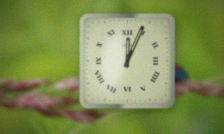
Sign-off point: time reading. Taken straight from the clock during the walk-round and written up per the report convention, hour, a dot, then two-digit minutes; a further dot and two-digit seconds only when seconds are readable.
12.04
